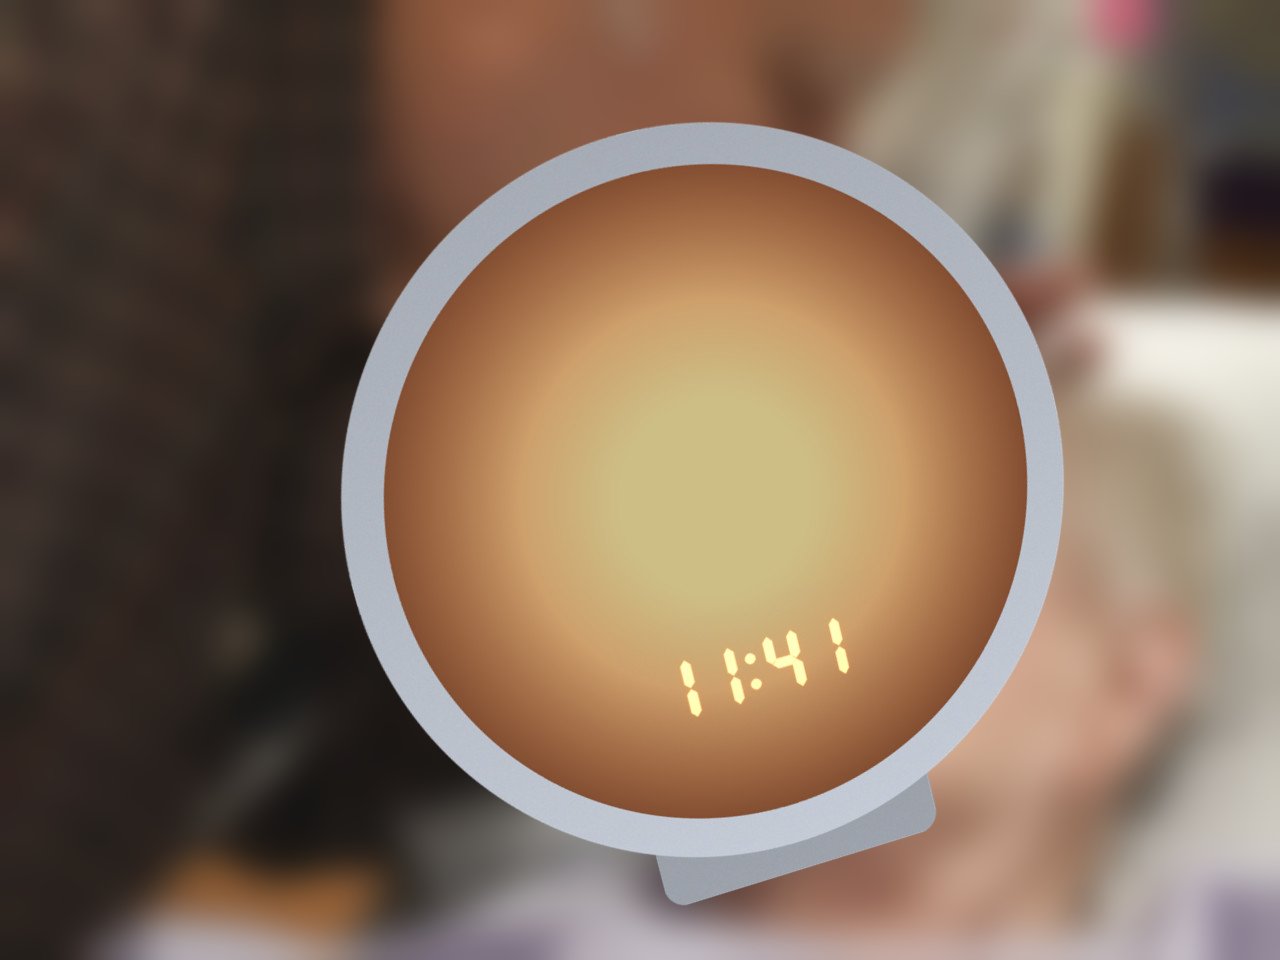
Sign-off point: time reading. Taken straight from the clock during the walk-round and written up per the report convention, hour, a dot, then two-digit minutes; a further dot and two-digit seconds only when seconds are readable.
11.41
